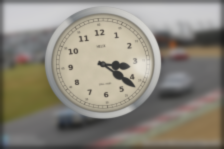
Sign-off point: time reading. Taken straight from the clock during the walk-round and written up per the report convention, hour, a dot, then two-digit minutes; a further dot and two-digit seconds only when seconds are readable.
3.22
